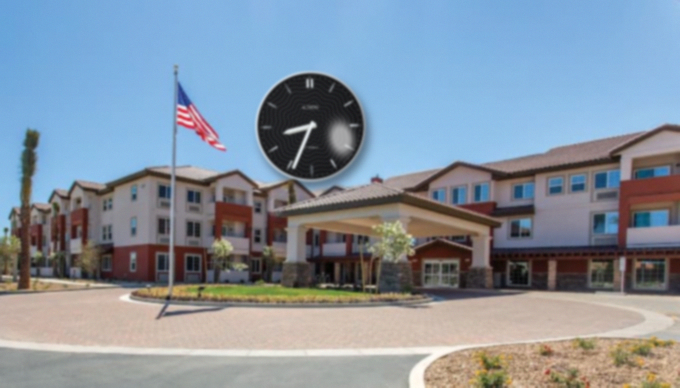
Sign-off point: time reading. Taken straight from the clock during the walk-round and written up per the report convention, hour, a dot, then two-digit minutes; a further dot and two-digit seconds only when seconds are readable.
8.34
